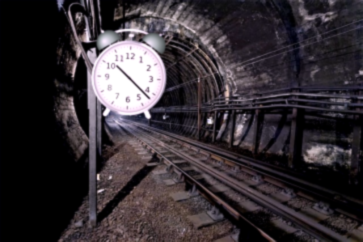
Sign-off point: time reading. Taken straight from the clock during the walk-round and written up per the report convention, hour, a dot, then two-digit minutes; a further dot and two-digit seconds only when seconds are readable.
10.22
